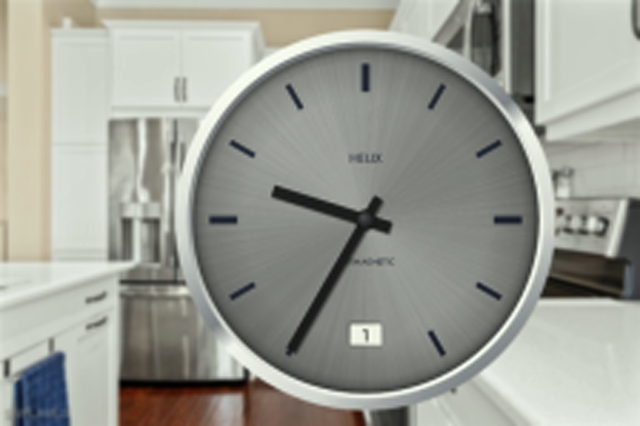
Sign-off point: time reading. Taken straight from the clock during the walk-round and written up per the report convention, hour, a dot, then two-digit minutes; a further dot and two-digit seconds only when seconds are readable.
9.35
